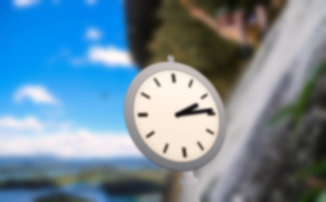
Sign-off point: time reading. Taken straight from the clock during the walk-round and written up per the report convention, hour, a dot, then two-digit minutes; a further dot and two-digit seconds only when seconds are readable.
2.14
